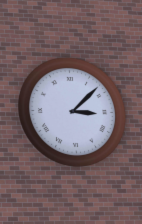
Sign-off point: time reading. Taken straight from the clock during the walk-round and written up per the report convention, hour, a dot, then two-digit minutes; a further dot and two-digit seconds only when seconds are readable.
3.08
